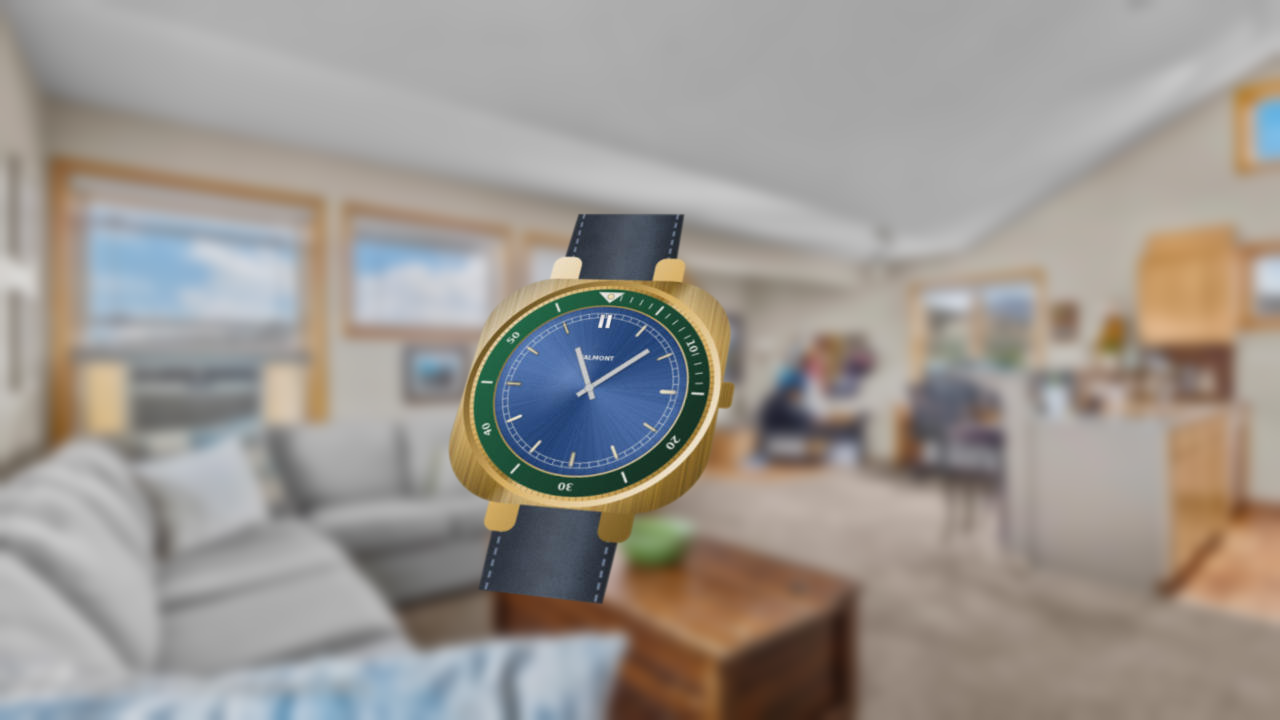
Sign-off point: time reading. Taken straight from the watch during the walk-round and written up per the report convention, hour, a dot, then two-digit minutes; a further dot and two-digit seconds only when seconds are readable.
11.08
